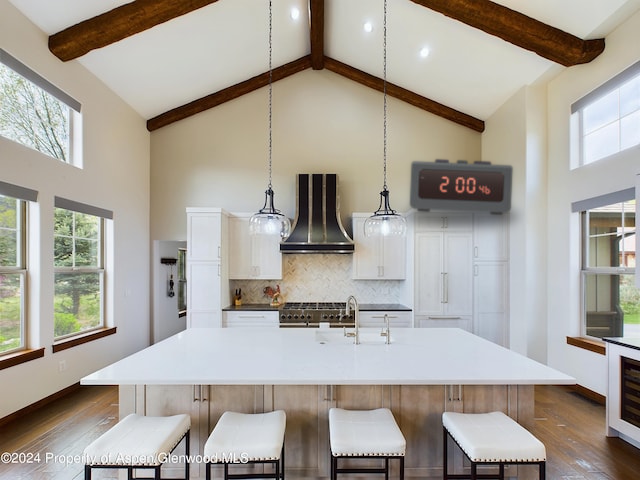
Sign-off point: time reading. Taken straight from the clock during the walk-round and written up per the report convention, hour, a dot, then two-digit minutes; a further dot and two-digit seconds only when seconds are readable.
2.00
